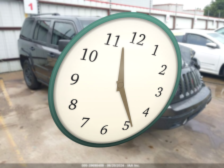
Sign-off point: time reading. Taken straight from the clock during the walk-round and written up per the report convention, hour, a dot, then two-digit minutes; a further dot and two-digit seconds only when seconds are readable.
11.24
